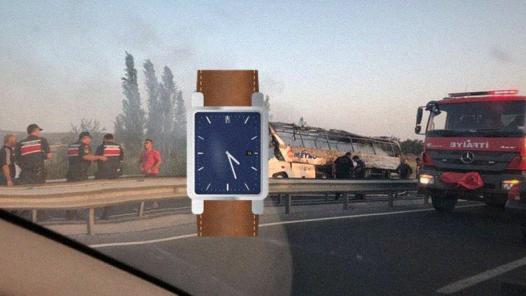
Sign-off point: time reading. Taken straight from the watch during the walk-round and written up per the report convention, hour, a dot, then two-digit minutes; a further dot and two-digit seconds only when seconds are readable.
4.27
